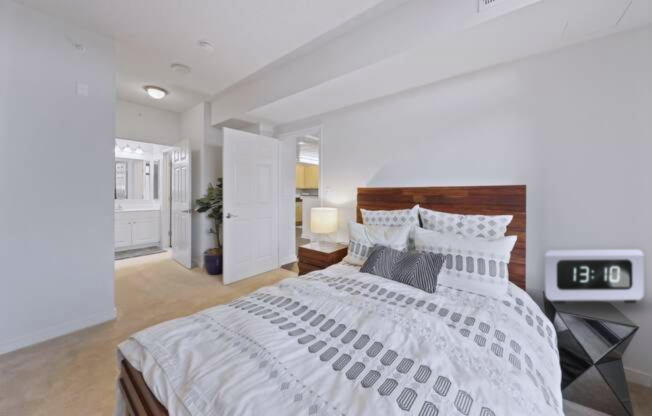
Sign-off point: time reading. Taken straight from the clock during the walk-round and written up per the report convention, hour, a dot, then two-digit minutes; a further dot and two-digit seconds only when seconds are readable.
13.10
